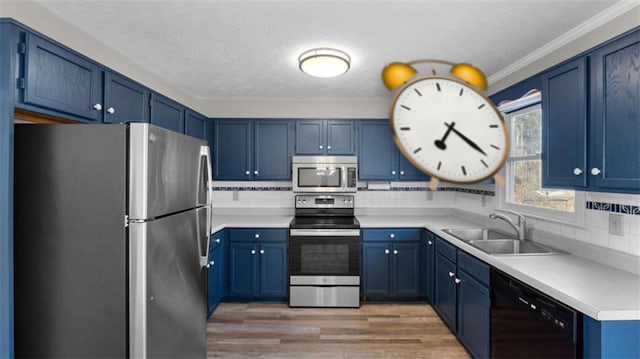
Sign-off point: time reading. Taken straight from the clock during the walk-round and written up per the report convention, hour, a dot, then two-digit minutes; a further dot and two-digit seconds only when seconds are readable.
7.23
